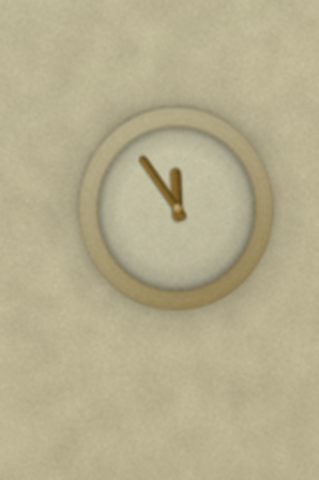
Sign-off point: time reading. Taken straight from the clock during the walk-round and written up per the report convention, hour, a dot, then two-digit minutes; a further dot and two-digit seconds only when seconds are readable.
11.54
